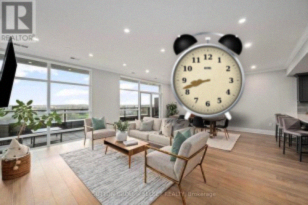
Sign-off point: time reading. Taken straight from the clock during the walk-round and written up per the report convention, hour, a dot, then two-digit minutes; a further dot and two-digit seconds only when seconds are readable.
8.42
